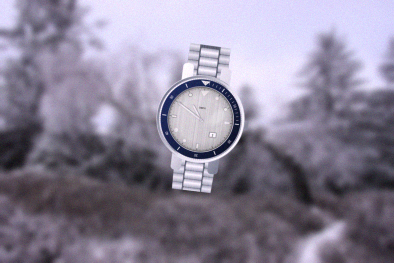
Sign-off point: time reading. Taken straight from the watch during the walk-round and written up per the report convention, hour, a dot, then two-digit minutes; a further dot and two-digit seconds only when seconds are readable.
10.50
